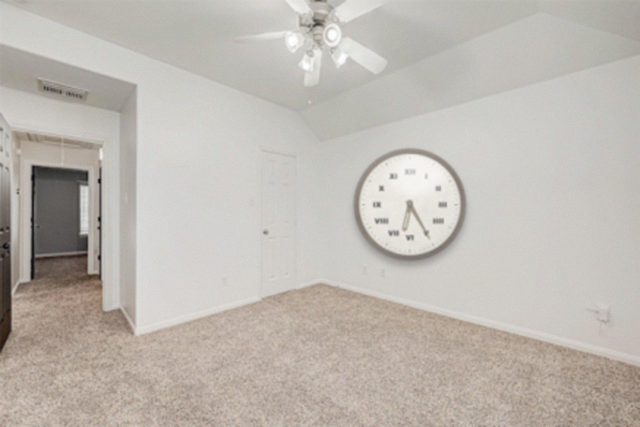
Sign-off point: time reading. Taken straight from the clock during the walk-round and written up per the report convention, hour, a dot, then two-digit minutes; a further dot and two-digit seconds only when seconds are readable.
6.25
